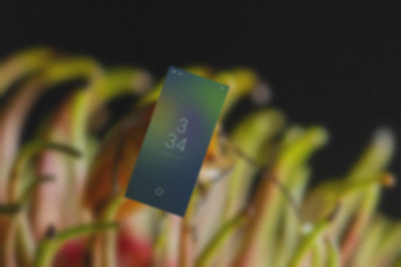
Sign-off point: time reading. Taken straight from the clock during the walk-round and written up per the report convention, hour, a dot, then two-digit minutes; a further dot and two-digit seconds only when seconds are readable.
3.34
